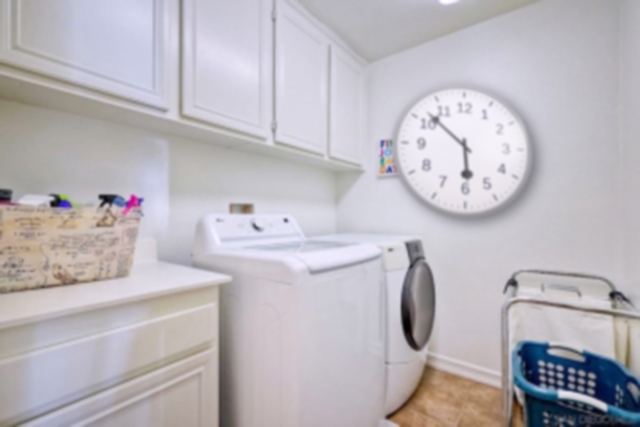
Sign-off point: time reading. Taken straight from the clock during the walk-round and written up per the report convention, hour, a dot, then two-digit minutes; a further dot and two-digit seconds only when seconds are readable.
5.52
